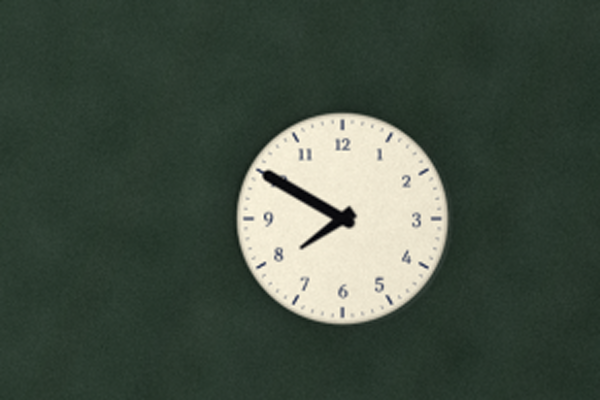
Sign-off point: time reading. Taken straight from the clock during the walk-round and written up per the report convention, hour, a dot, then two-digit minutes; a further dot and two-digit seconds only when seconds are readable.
7.50
